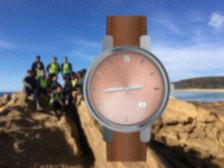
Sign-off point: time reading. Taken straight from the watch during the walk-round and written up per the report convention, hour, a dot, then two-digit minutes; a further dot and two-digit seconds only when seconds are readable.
2.44
